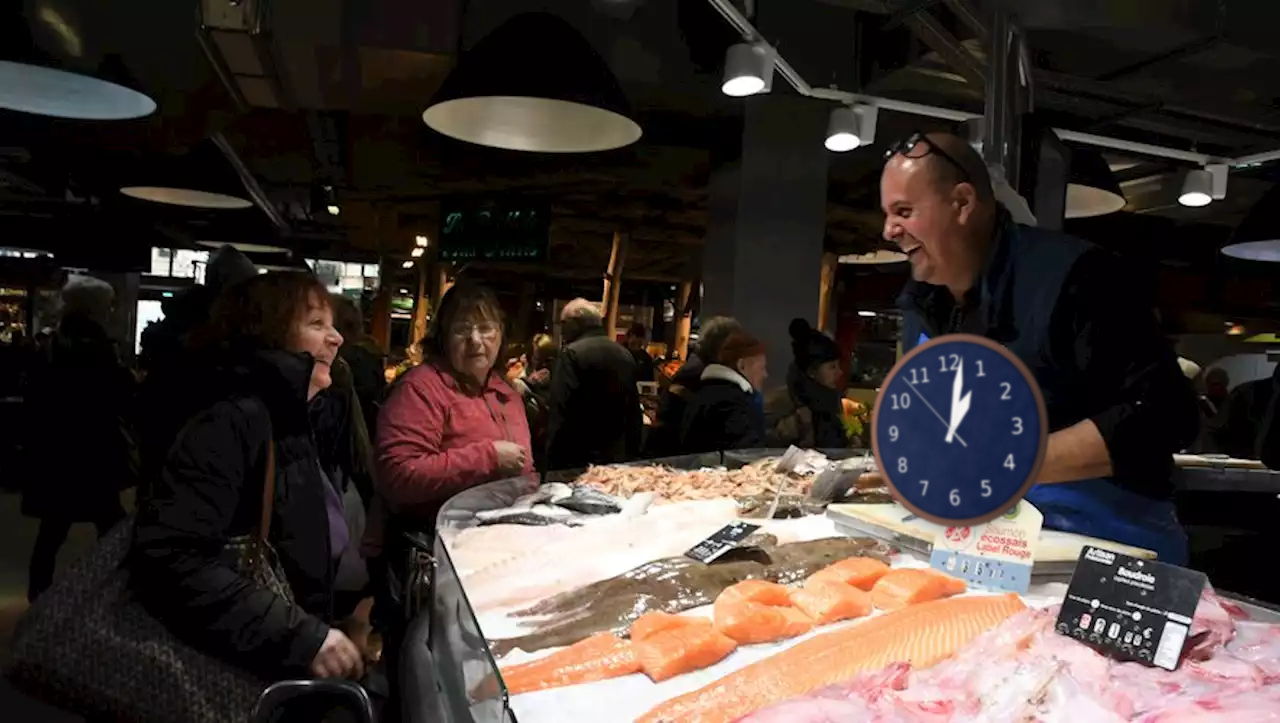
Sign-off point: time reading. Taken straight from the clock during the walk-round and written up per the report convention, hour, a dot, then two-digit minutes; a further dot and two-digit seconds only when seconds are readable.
1.01.53
